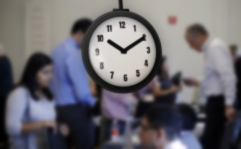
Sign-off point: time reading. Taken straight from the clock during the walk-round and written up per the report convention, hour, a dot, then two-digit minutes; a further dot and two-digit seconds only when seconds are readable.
10.10
